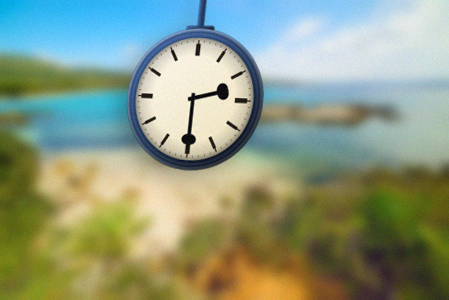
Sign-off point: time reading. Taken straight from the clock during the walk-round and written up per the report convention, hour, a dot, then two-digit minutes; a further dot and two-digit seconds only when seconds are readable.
2.30
